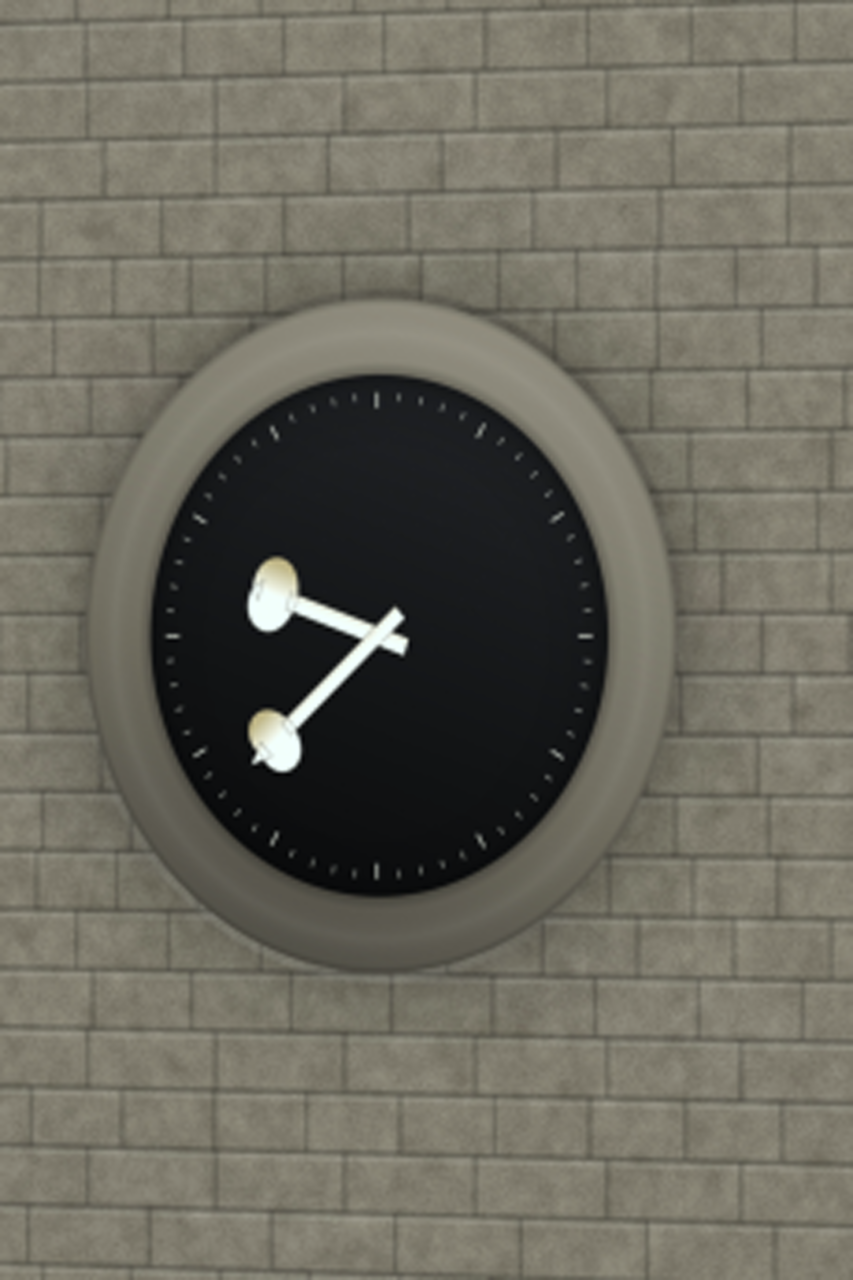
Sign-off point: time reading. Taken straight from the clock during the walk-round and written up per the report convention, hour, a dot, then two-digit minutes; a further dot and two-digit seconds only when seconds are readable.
9.38
